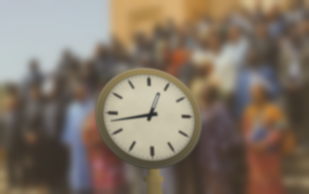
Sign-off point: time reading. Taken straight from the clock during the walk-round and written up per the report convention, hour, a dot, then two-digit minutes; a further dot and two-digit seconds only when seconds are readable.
12.43
